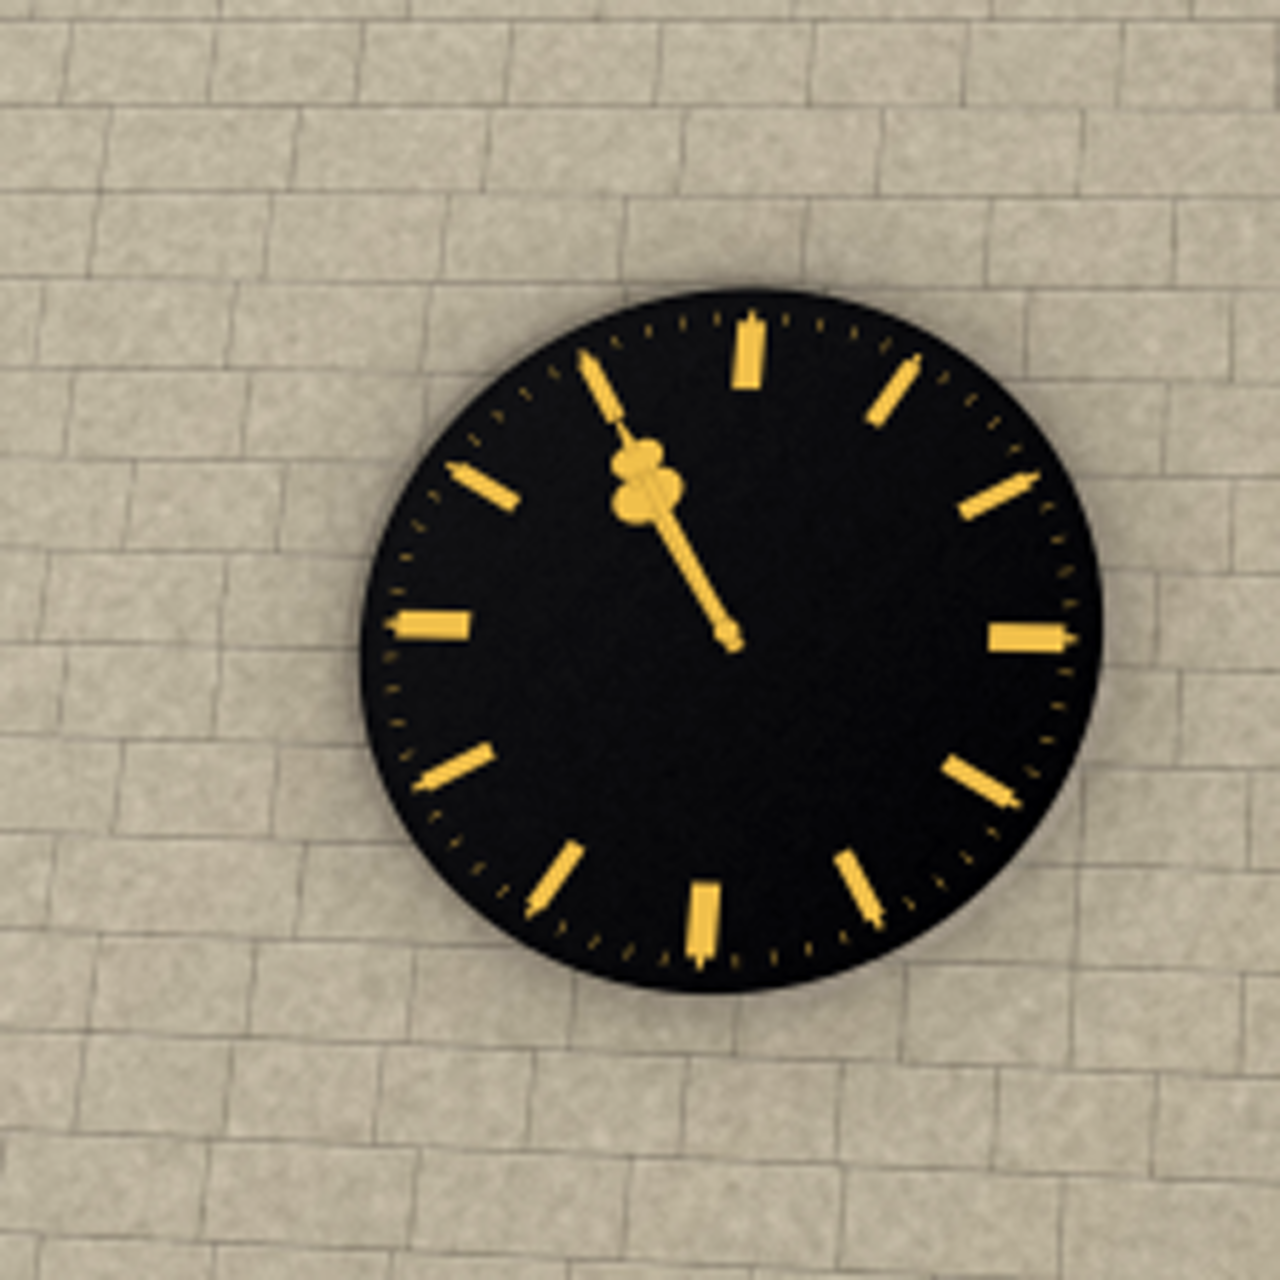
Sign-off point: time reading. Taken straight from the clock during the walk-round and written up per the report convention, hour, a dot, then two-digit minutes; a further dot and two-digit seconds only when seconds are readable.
10.55
